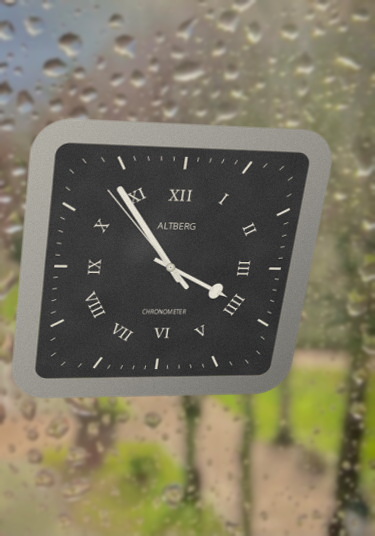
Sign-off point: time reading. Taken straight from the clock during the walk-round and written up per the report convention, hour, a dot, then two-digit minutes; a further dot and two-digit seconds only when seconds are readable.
3.53.53
